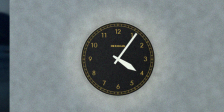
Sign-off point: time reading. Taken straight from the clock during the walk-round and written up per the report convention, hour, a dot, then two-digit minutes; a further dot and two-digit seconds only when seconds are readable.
4.06
